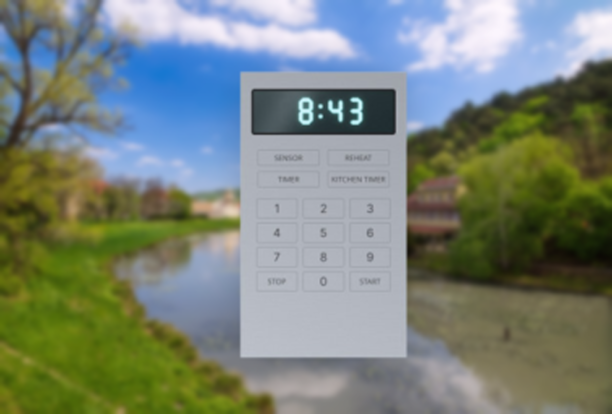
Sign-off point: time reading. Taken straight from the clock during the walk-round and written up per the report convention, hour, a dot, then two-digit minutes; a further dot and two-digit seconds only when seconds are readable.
8.43
